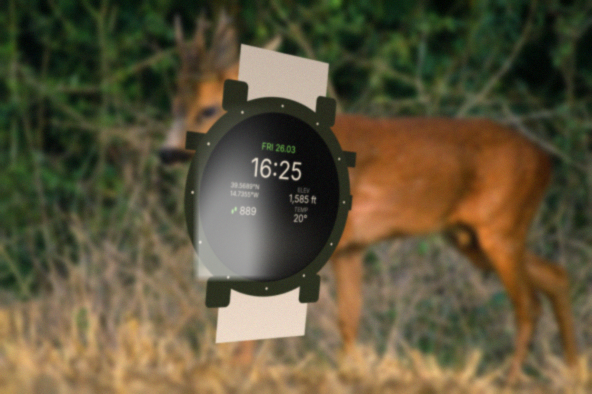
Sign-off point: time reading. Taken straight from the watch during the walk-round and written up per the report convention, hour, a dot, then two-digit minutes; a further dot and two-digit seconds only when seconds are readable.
16.25
